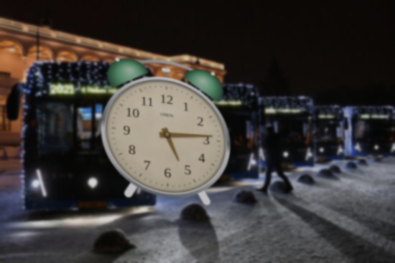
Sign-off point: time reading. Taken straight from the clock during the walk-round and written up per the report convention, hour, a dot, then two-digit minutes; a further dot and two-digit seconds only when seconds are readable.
5.14
